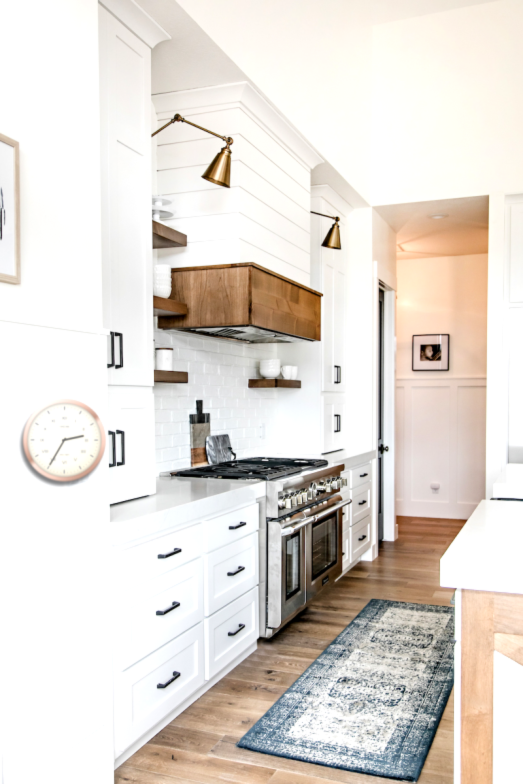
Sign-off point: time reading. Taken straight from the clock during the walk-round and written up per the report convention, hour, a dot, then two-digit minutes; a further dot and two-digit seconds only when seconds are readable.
2.35
